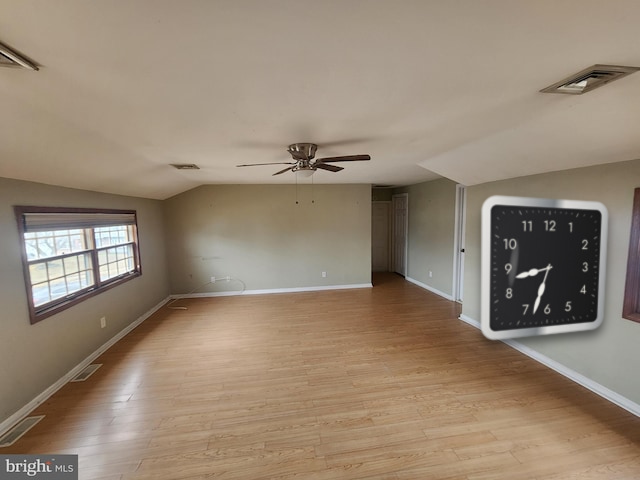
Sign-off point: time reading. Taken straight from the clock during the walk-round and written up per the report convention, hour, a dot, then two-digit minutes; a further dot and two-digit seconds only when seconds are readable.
8.33
